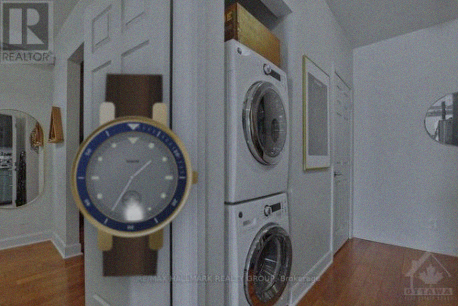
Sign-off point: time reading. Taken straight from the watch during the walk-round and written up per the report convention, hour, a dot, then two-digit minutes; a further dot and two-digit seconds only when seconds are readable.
1.35
